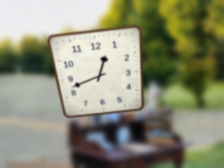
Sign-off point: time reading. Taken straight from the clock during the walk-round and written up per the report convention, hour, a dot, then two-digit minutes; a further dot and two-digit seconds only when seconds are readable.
12.42
